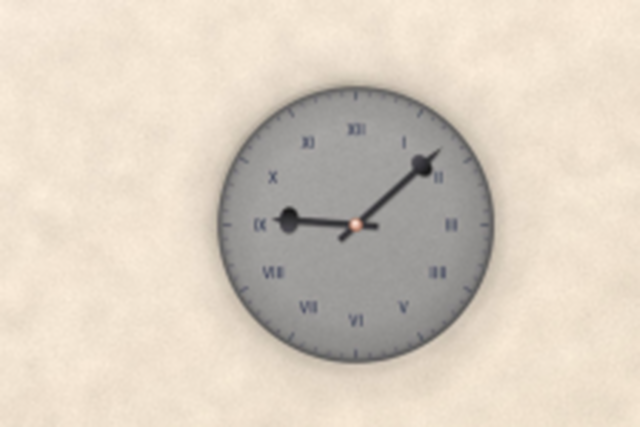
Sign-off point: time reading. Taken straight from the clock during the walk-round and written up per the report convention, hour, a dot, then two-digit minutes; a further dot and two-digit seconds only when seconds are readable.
9.08
